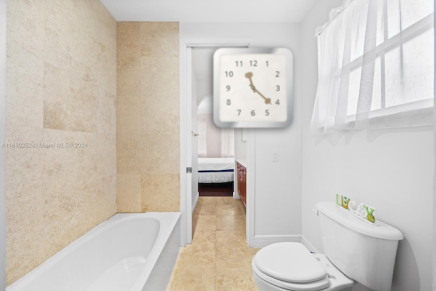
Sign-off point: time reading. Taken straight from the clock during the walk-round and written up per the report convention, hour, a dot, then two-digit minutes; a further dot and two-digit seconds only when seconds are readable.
11.22
